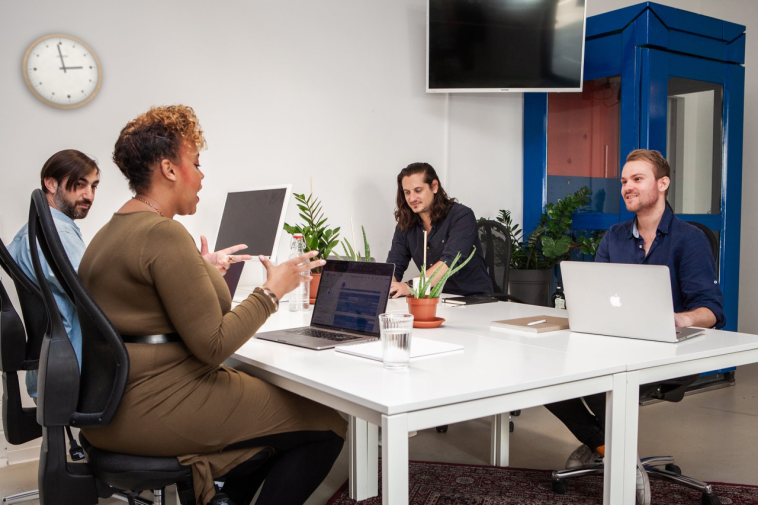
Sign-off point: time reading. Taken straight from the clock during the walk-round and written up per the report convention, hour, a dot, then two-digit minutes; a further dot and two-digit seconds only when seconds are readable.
2.59
